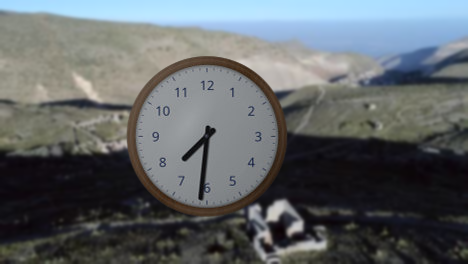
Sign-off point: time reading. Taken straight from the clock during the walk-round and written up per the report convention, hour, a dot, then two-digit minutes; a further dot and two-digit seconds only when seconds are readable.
7.31
